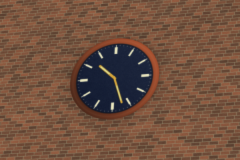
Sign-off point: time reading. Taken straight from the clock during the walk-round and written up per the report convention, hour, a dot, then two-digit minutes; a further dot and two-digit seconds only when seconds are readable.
10.27
